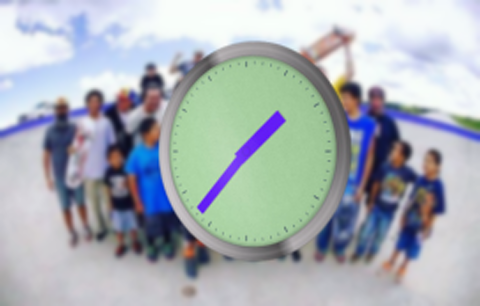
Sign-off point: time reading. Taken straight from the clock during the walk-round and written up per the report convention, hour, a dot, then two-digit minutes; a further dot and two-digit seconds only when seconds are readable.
1.37
